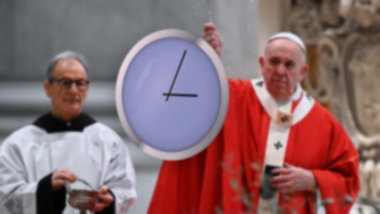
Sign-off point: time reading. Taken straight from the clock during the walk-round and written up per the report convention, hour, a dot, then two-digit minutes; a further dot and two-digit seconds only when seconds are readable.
3.04
